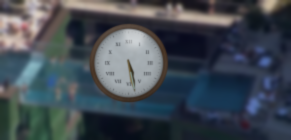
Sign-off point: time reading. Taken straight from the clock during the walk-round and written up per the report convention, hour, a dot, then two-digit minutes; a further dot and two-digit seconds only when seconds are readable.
5.28
